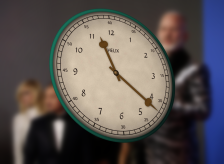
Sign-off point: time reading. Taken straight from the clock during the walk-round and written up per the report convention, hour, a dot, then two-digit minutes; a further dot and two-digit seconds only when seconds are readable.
11.22
